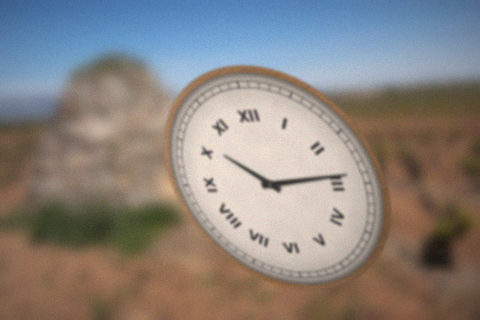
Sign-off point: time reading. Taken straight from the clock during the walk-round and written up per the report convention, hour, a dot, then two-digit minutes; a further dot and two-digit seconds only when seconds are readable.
10.14
